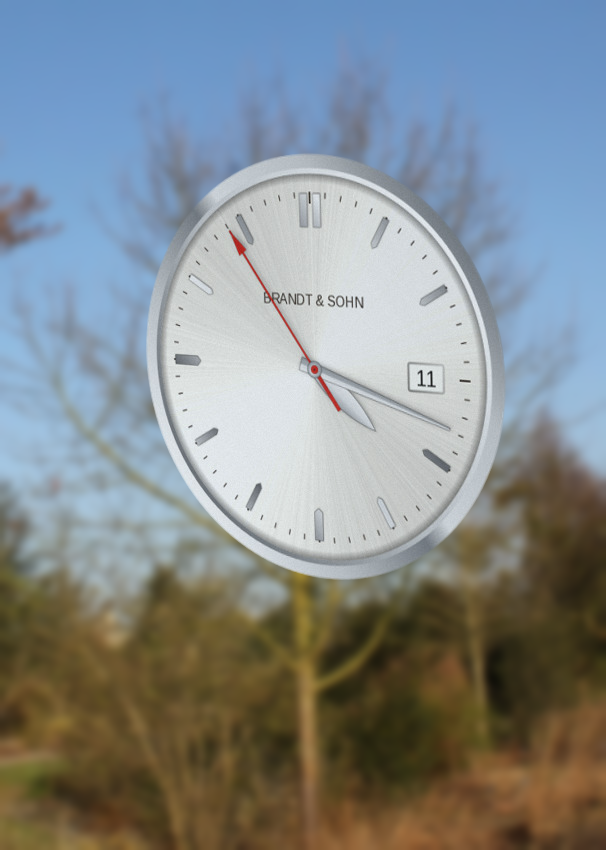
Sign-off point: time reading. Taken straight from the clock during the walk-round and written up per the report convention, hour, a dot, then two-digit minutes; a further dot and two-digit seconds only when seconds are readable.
4.17.54
